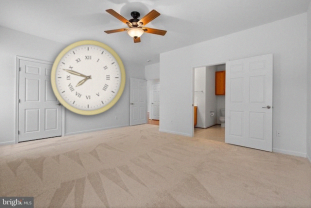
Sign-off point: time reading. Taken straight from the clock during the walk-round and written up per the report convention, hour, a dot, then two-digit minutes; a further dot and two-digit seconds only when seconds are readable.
7.48
